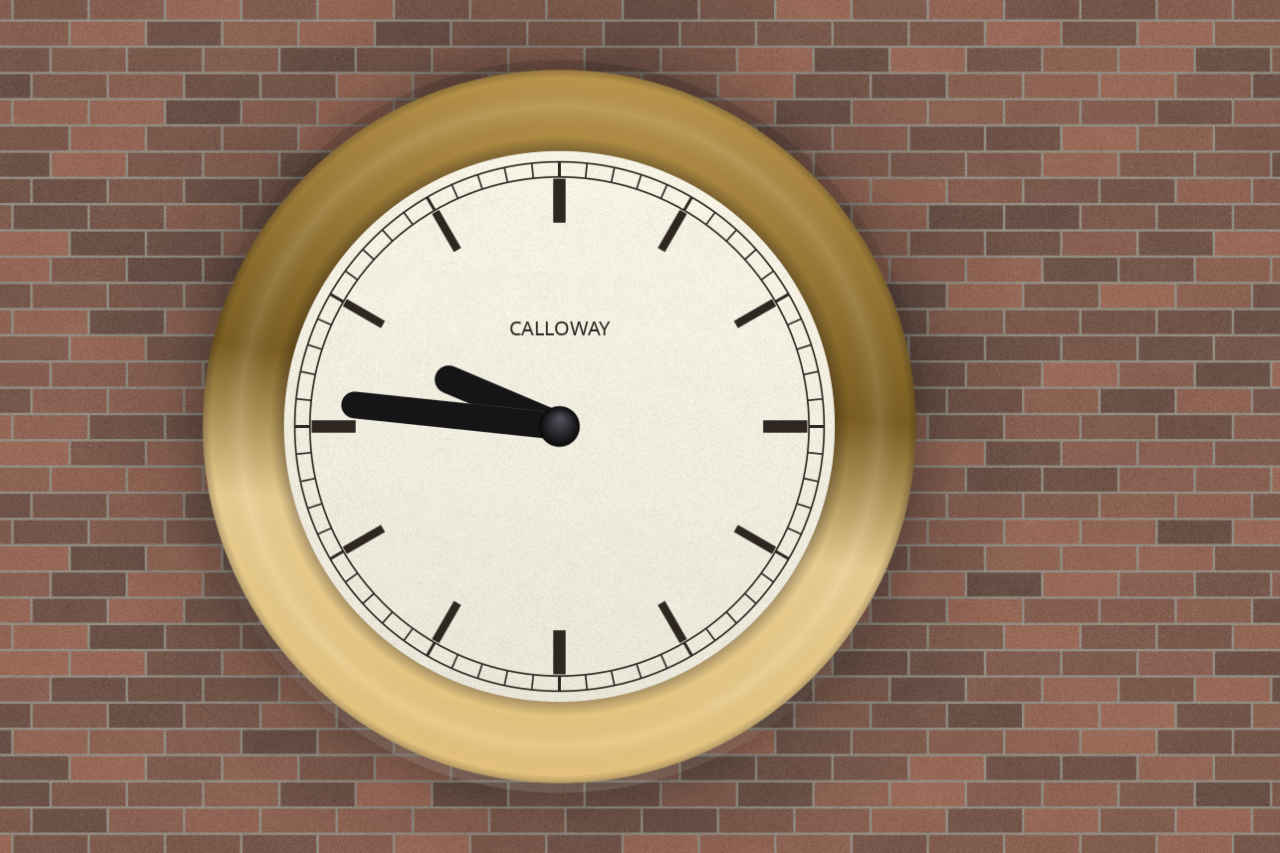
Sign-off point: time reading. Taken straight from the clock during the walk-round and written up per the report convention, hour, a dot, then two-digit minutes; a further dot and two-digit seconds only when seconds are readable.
9.46
